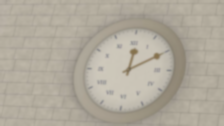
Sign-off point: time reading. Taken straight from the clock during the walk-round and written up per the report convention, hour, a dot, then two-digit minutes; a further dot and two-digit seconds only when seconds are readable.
12.10
